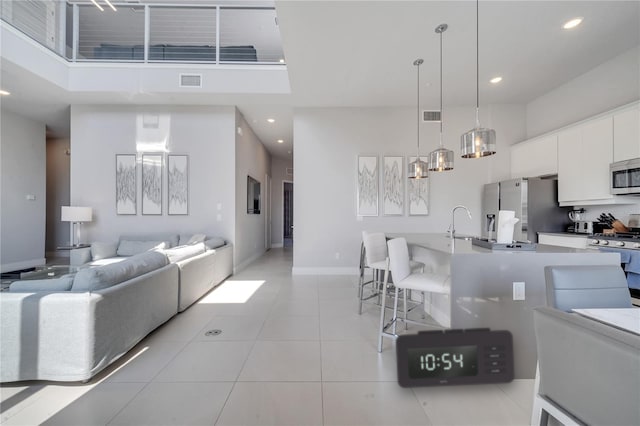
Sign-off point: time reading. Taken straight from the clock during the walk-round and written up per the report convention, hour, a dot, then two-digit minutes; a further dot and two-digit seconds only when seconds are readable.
10.54
